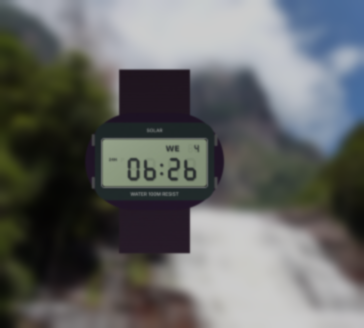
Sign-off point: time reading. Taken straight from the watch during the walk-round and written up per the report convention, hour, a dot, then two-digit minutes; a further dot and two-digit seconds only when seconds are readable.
6.26
